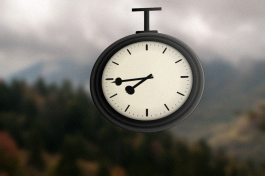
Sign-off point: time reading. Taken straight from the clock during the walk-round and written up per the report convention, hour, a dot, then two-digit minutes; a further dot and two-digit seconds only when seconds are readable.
7.44
